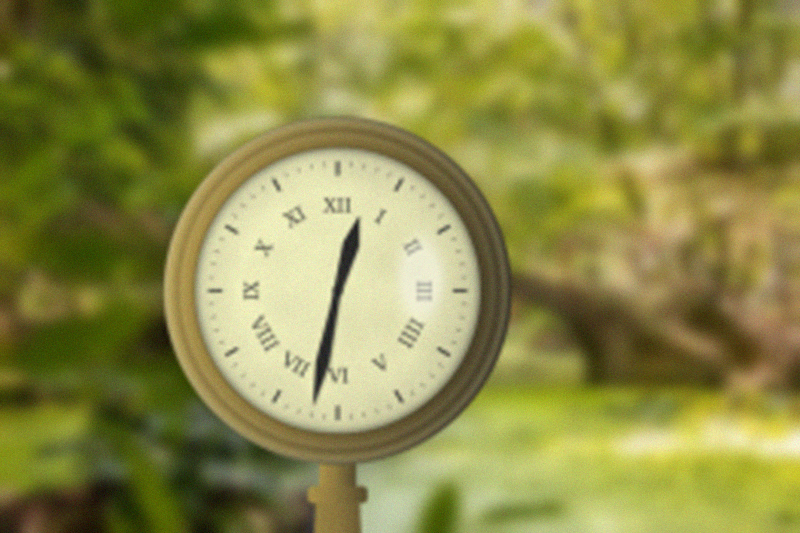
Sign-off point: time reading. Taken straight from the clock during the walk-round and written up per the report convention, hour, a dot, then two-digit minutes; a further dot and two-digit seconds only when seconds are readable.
12.32
